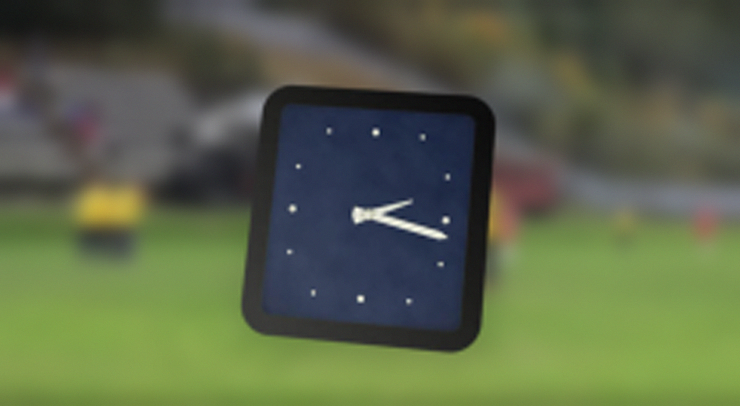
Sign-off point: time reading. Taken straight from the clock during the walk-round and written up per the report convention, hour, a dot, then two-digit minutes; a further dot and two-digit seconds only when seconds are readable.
2.17
